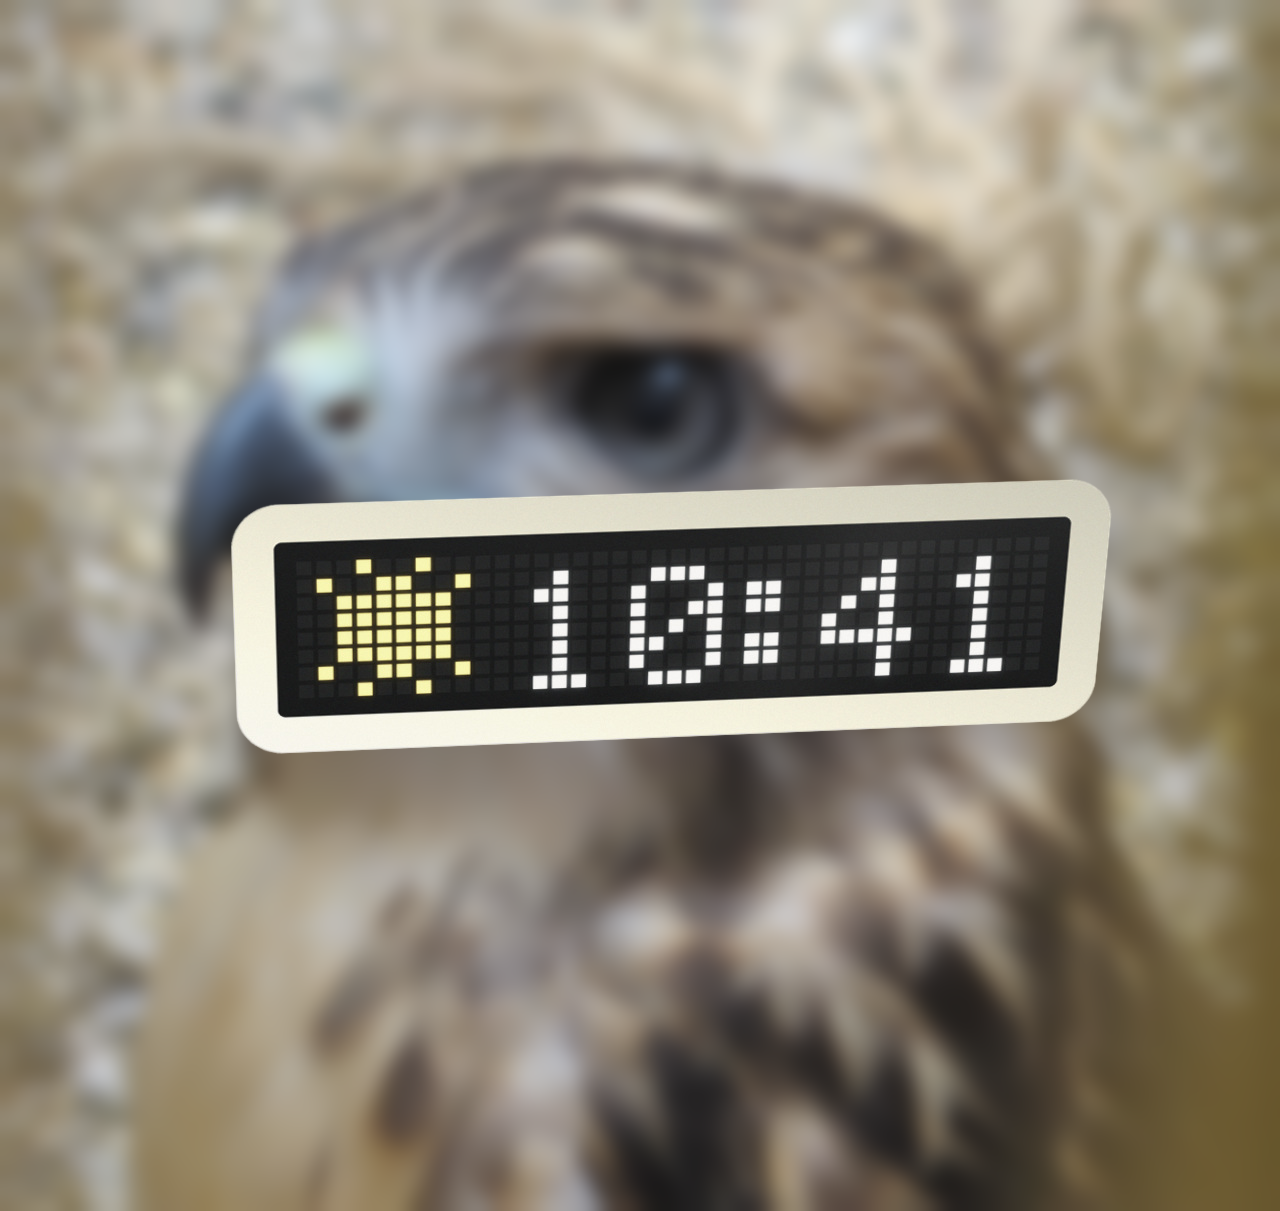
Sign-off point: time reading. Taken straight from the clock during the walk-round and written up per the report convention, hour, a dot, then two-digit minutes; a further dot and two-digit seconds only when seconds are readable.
10.41
